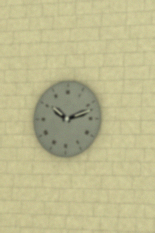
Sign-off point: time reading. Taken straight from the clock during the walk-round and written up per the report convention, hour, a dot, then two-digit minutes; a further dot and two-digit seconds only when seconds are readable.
10.12
